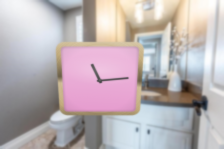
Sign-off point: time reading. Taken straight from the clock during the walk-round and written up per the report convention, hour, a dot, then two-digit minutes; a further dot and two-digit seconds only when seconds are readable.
11.14
